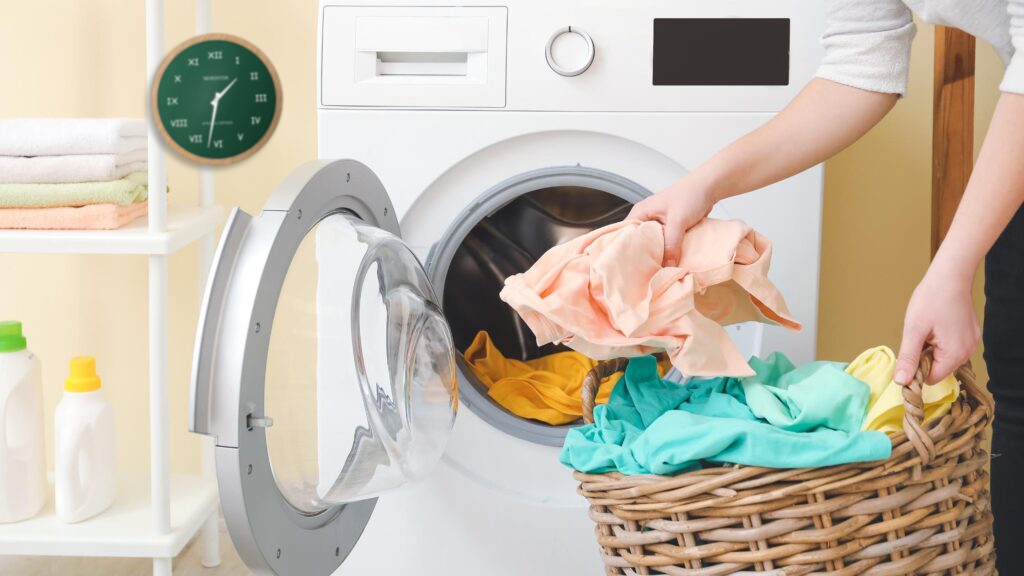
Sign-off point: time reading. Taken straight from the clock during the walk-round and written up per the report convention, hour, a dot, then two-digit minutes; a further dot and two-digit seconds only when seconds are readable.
1.32
